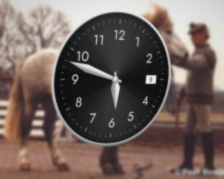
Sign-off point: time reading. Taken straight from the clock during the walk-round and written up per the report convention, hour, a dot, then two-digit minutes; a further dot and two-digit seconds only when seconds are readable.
5.48
